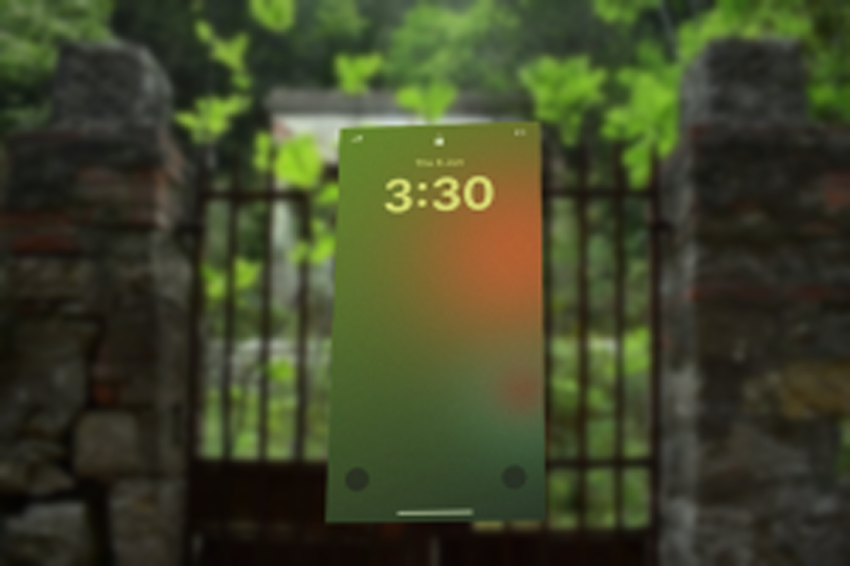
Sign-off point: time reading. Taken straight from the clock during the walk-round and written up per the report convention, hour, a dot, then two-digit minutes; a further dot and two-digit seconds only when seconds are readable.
3.30
